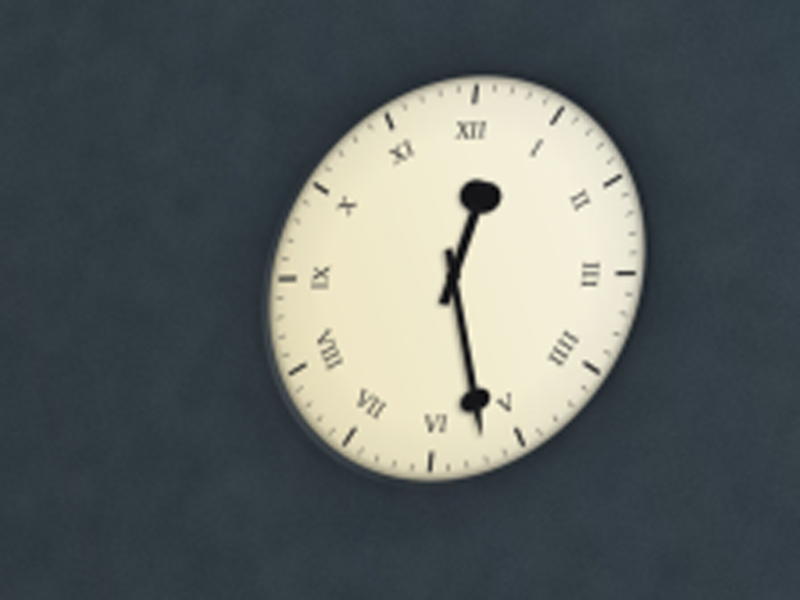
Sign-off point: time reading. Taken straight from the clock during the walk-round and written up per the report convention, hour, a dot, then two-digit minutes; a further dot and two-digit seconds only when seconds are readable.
12.27
